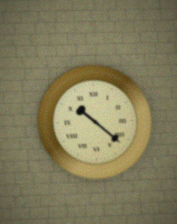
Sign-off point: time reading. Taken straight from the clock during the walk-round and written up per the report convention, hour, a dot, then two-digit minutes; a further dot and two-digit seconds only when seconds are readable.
10.22
